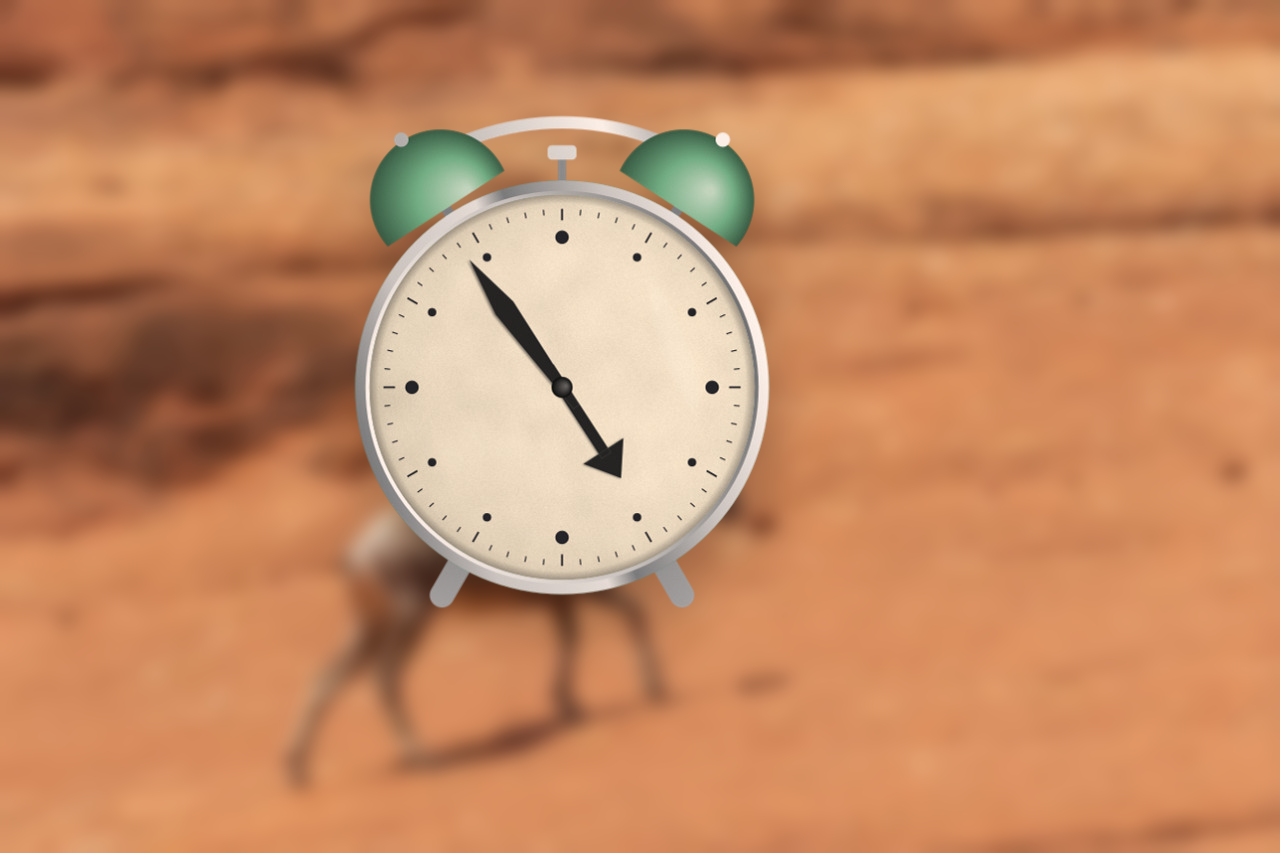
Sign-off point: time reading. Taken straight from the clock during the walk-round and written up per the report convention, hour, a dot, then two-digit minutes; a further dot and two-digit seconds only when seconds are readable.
4.54
